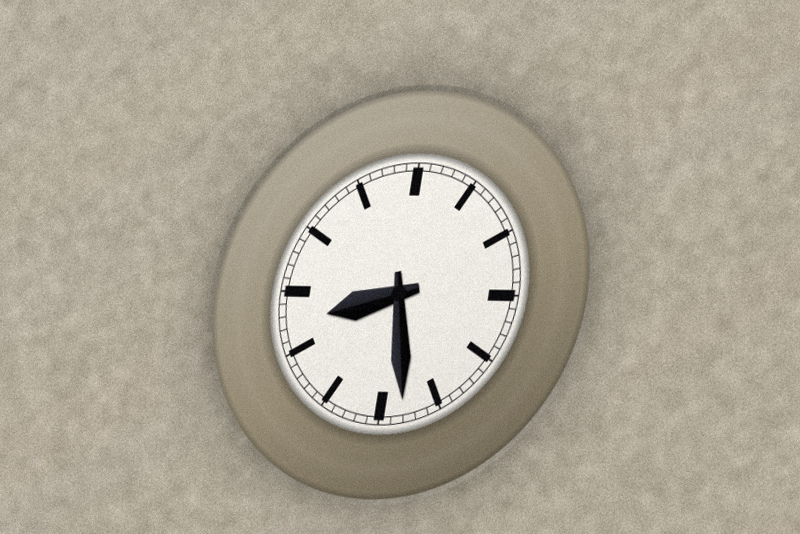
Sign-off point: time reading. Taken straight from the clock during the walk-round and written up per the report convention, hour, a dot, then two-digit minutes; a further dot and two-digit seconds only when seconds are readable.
8.28
